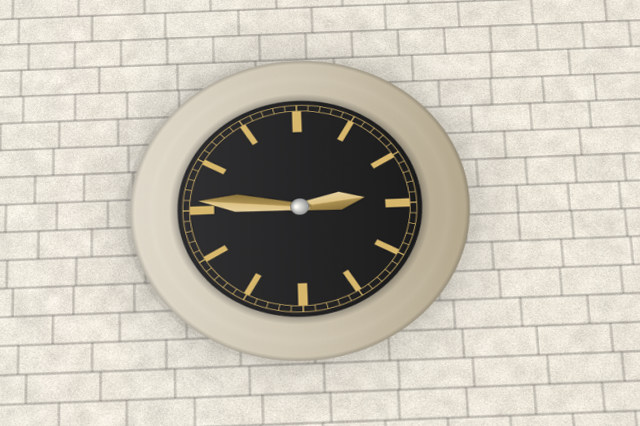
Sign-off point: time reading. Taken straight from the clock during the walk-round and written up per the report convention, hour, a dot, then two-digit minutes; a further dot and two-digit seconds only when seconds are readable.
2.46
